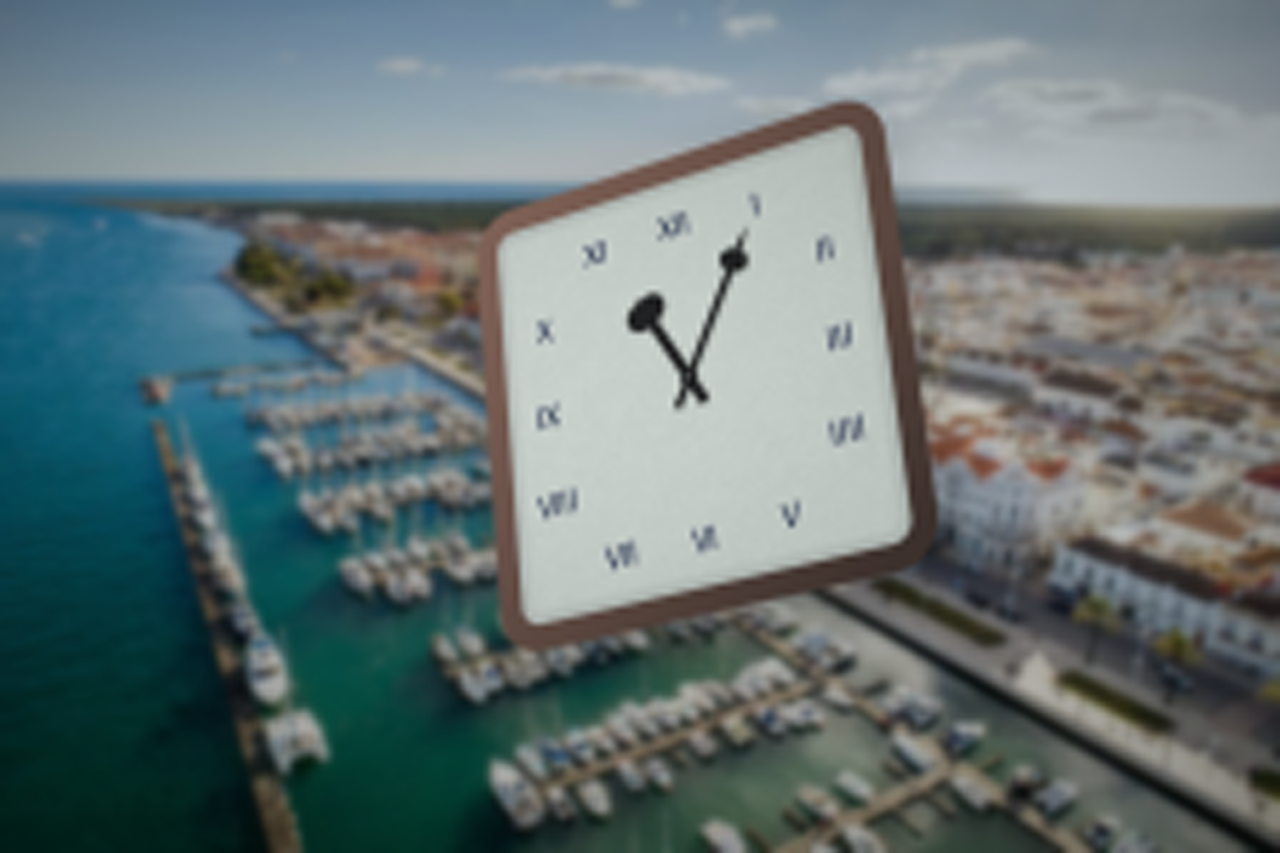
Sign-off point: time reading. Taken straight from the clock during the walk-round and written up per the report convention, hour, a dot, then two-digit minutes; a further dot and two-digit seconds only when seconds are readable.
11.05
